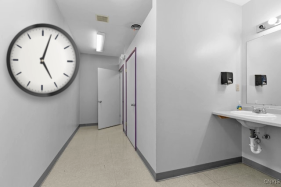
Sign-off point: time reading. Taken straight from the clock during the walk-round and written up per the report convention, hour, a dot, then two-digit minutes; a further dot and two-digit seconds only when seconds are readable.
5.03
